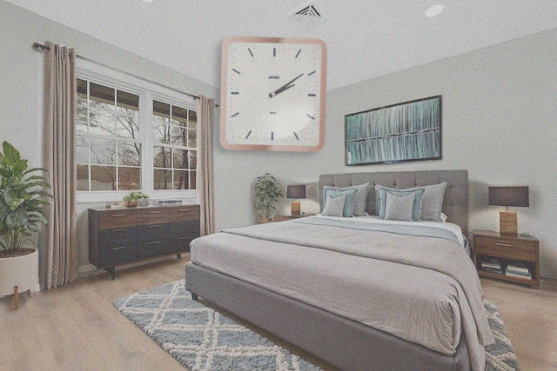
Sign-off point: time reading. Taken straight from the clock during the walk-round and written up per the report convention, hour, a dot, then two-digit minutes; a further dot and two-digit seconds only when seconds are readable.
2.09
